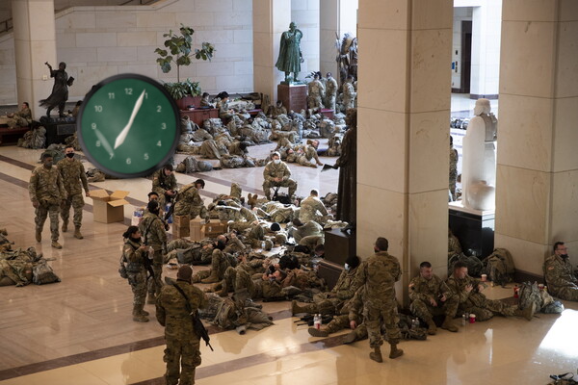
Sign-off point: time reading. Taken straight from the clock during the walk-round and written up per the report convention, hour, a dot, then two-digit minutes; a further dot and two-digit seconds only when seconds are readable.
7.04
